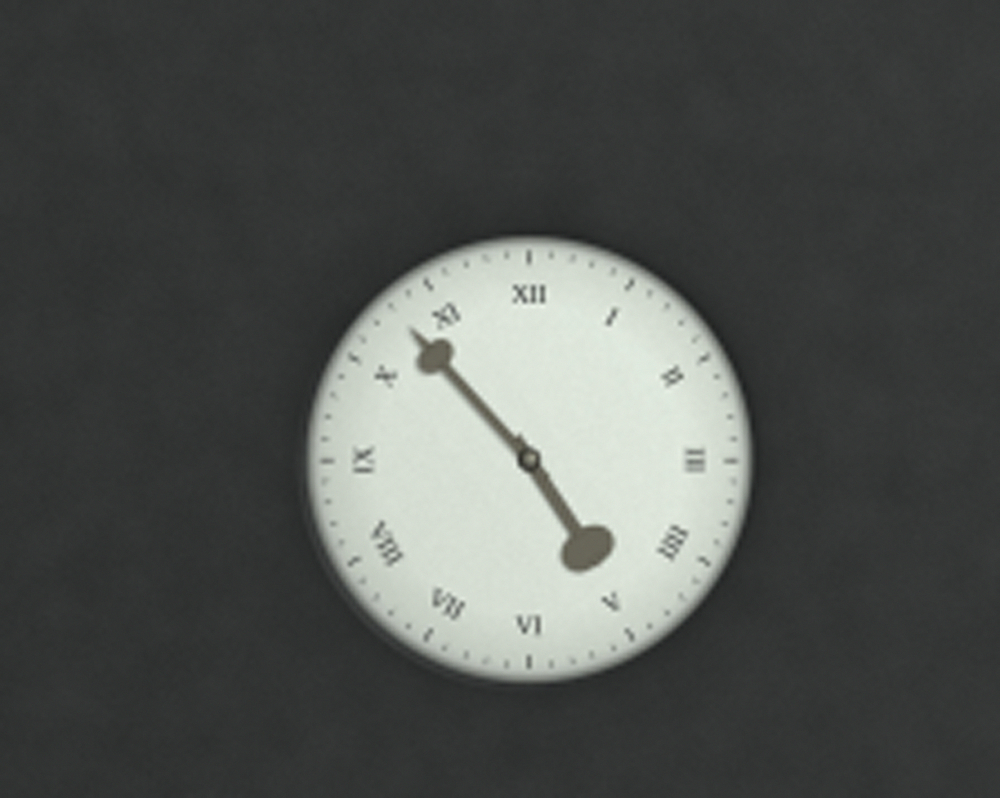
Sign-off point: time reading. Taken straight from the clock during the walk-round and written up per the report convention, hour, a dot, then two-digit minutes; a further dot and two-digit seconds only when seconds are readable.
4.53
